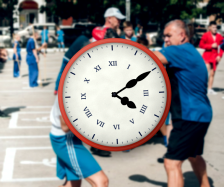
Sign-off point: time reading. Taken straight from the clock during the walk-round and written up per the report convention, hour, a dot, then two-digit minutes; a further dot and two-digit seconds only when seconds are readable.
4.10
